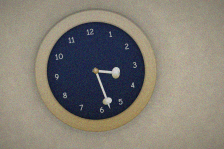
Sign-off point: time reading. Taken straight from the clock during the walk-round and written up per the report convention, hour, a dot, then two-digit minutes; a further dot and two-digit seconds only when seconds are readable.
3.28
